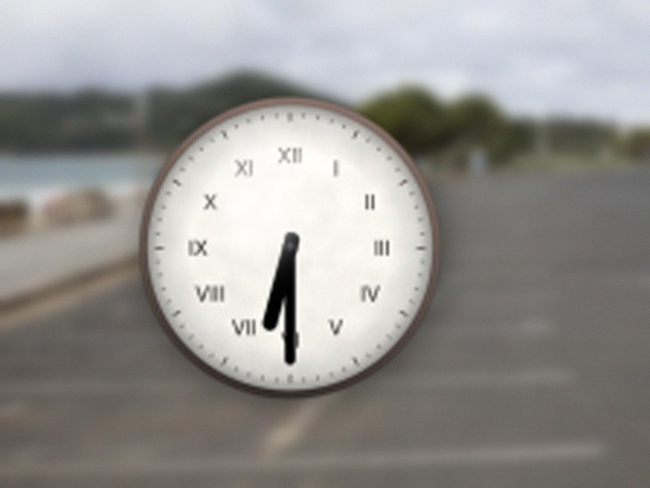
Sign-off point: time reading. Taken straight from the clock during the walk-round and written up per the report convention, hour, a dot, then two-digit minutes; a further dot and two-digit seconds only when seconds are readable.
6.30
